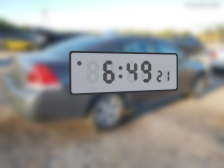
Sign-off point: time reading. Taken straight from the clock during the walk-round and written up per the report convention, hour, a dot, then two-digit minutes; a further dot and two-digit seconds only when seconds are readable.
6.49.21
